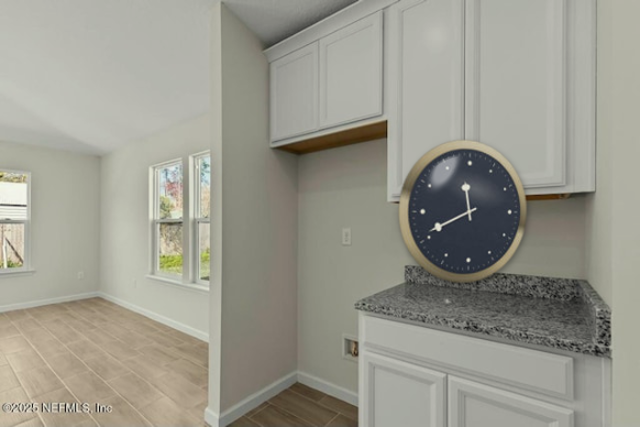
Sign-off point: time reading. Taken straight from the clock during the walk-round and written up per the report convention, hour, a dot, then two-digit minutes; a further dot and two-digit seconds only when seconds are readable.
11.41
